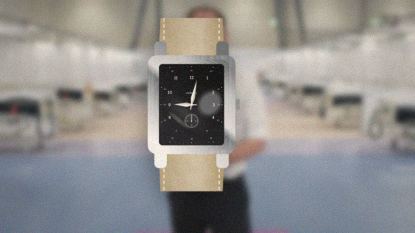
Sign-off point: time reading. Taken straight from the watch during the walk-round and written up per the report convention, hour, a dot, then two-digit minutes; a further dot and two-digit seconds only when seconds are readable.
9.02
